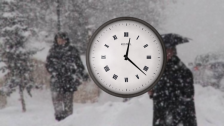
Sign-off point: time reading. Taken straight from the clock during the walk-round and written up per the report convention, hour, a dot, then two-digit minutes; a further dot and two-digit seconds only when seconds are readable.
12.22
